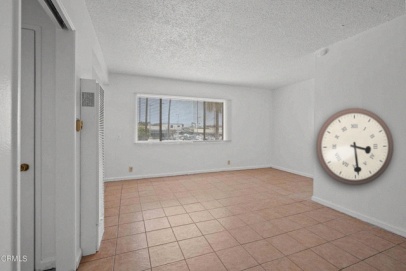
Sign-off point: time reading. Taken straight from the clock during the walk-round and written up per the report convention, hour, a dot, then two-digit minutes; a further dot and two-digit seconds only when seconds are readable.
3.29
